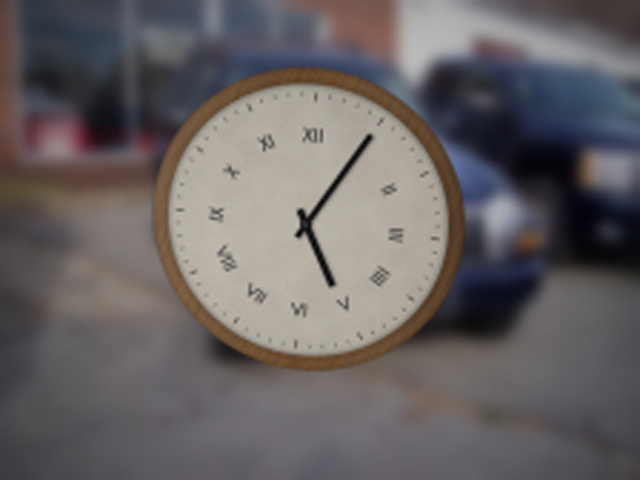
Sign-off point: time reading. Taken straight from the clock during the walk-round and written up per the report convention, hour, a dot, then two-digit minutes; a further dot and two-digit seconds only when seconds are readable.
5.05
